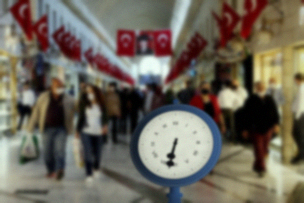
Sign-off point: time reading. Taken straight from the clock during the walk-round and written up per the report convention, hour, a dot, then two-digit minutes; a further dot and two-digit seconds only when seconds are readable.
6.32
